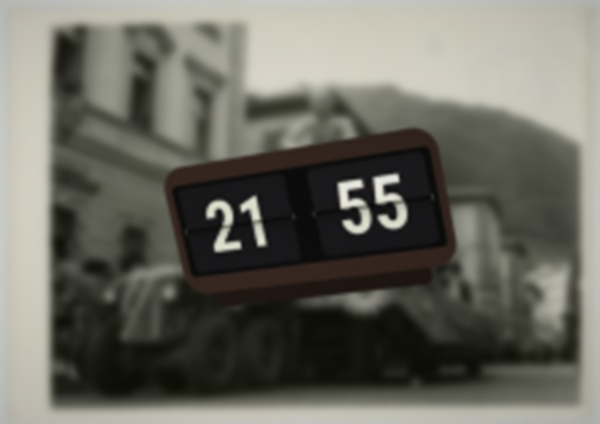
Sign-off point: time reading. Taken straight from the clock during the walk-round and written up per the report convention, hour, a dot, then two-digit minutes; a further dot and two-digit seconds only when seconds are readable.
21.55
